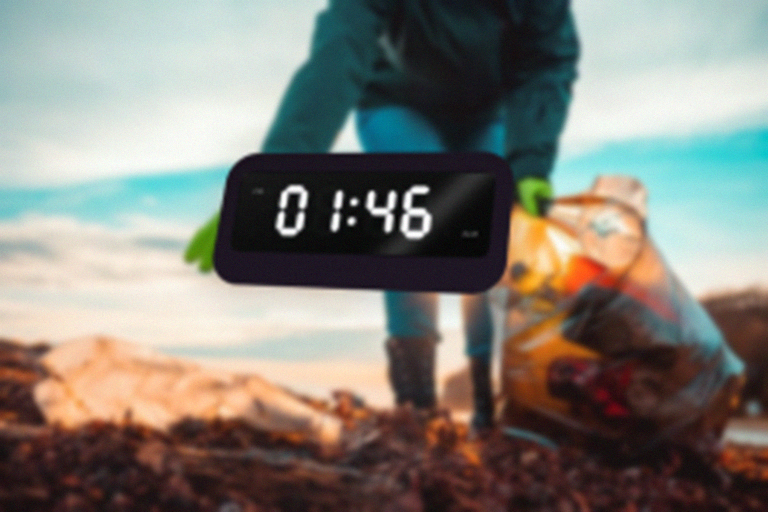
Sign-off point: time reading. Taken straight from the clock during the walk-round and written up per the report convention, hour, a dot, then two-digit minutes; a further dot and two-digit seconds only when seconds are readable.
1.46
